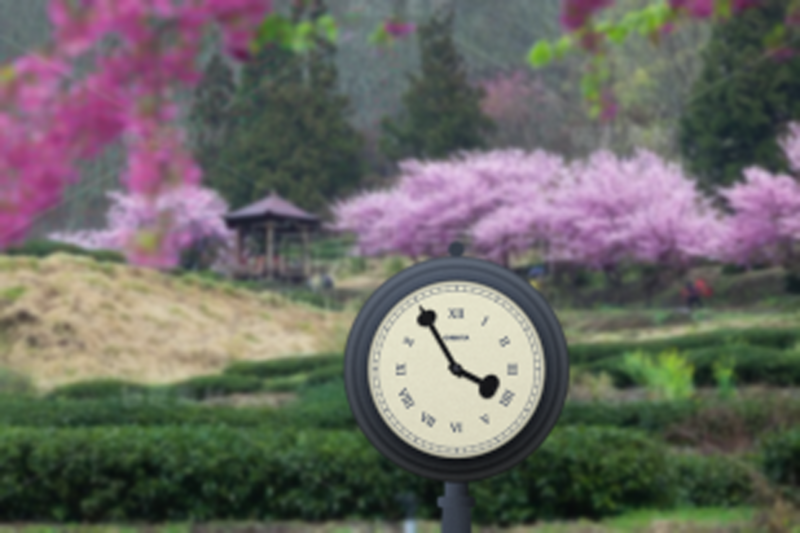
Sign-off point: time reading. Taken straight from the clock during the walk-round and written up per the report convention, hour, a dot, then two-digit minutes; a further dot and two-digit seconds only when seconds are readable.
3.55
